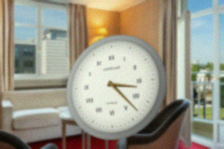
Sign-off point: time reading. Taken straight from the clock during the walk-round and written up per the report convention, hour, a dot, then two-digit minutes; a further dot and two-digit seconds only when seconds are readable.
3.23
